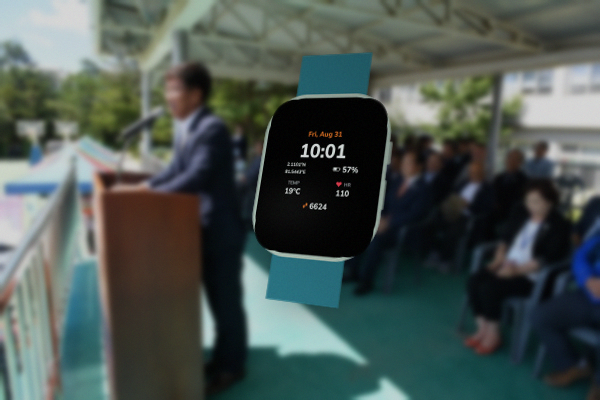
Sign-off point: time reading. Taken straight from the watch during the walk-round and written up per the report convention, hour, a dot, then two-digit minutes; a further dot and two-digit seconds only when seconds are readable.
10.01
